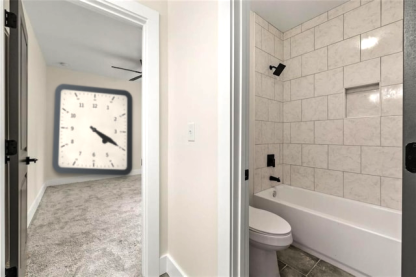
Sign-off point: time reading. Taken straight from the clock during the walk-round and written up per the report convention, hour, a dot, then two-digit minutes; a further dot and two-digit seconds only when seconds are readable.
4.20
